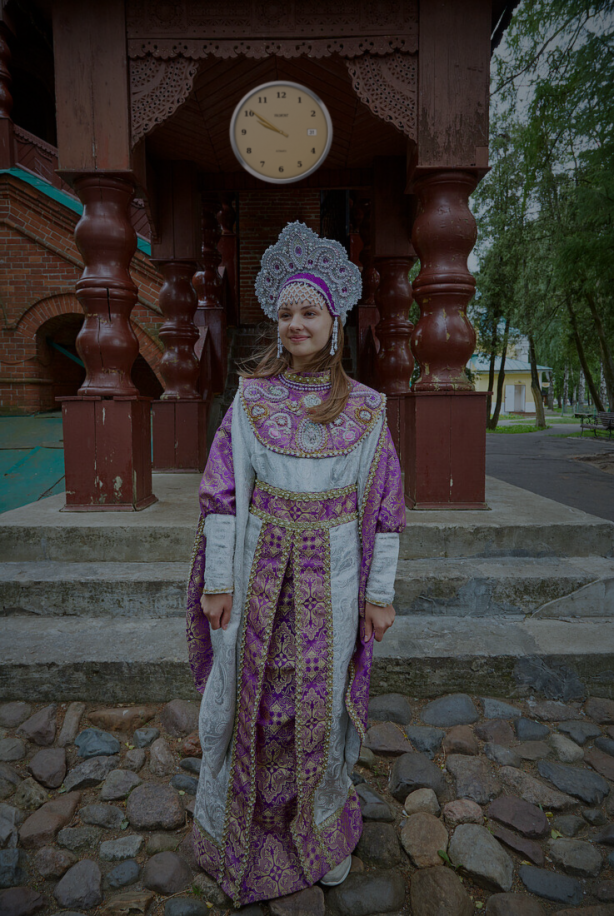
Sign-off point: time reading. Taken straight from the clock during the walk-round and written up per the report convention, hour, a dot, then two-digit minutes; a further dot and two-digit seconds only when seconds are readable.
9.51
